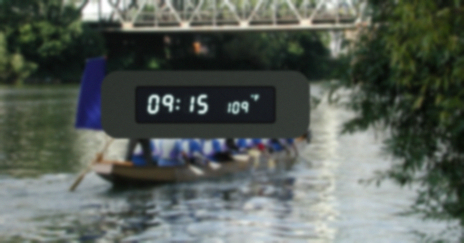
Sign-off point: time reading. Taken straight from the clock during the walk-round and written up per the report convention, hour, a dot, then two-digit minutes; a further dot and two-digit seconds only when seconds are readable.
9.15
